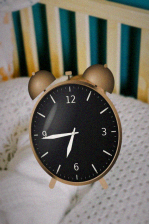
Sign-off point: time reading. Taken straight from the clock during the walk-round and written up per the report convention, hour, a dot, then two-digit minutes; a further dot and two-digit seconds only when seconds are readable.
6.44
